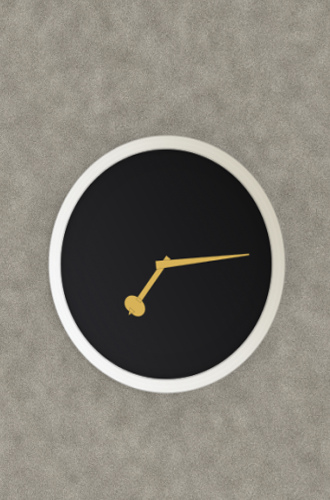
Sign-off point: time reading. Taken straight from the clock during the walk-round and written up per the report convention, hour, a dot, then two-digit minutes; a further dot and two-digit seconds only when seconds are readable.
7.14
